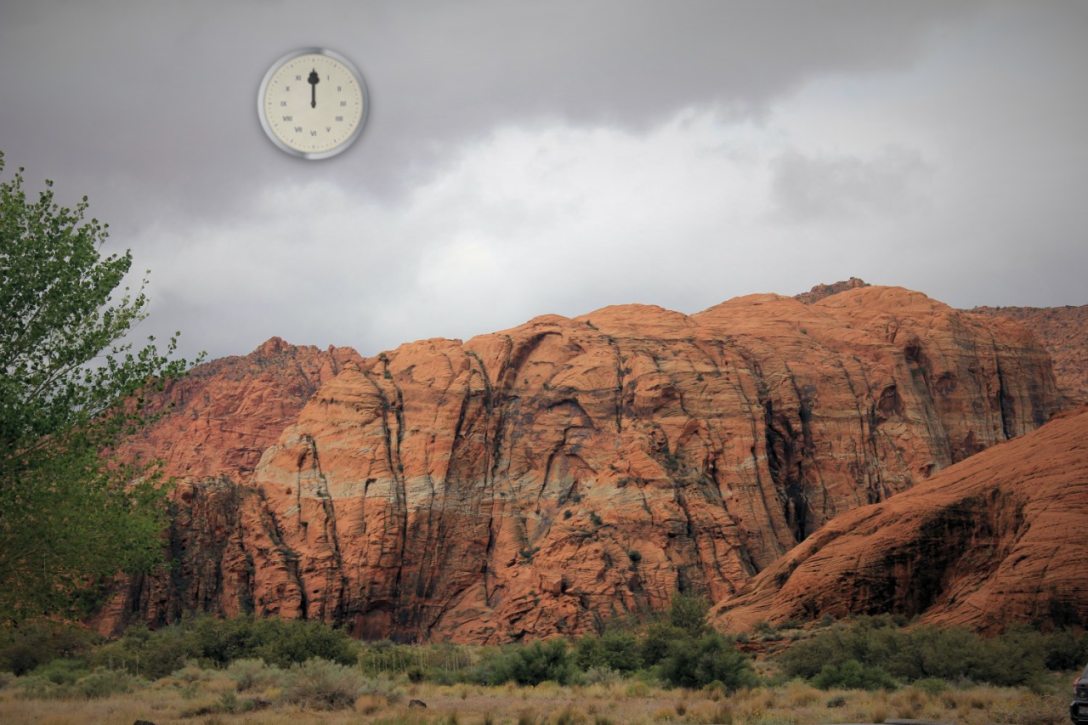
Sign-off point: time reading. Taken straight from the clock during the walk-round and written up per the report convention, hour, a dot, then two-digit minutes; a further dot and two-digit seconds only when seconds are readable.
12.00
